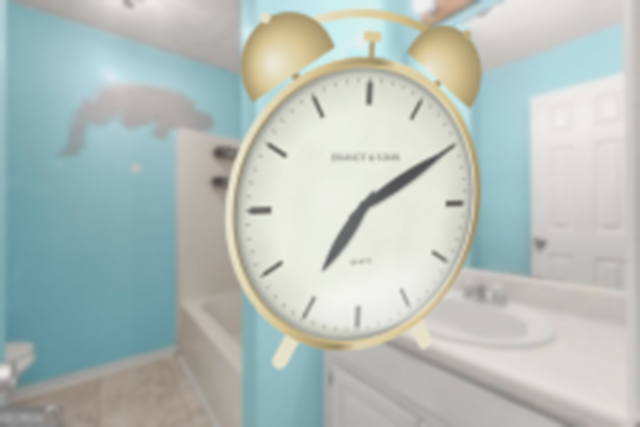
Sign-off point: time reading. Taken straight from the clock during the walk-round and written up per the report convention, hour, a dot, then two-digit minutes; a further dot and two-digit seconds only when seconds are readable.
7.10
